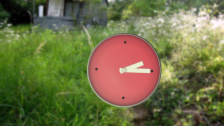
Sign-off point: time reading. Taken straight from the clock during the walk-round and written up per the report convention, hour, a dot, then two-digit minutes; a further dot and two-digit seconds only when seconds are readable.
2.15
